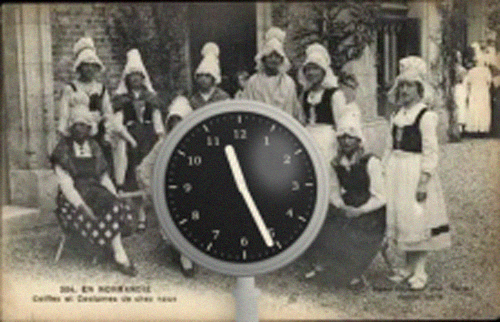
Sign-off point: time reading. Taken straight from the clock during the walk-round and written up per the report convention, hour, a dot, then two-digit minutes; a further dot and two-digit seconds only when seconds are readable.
11.26
